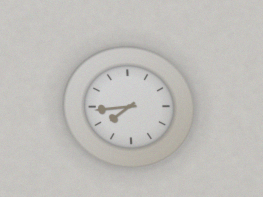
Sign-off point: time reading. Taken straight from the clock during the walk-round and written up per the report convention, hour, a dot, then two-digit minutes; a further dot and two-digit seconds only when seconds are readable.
7.44
